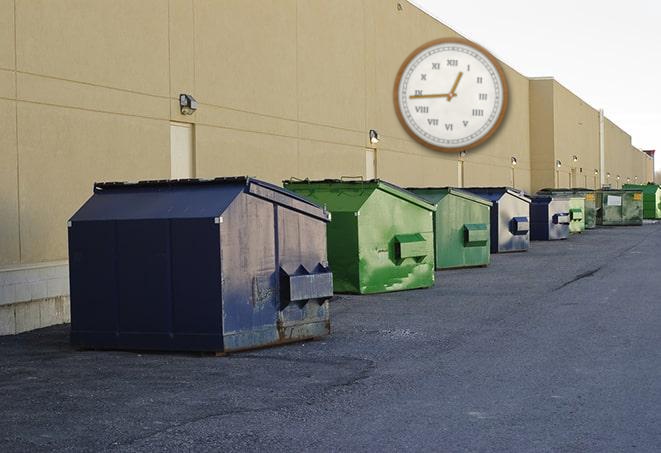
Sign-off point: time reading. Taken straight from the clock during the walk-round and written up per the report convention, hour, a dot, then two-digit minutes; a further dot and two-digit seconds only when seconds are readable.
12.44
